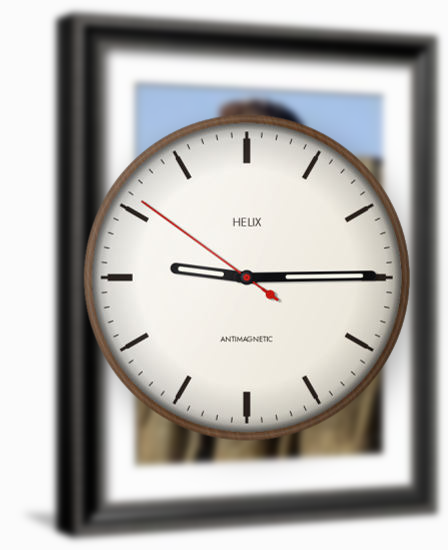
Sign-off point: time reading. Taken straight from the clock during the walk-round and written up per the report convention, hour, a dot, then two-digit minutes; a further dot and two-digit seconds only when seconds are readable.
9.14.51
